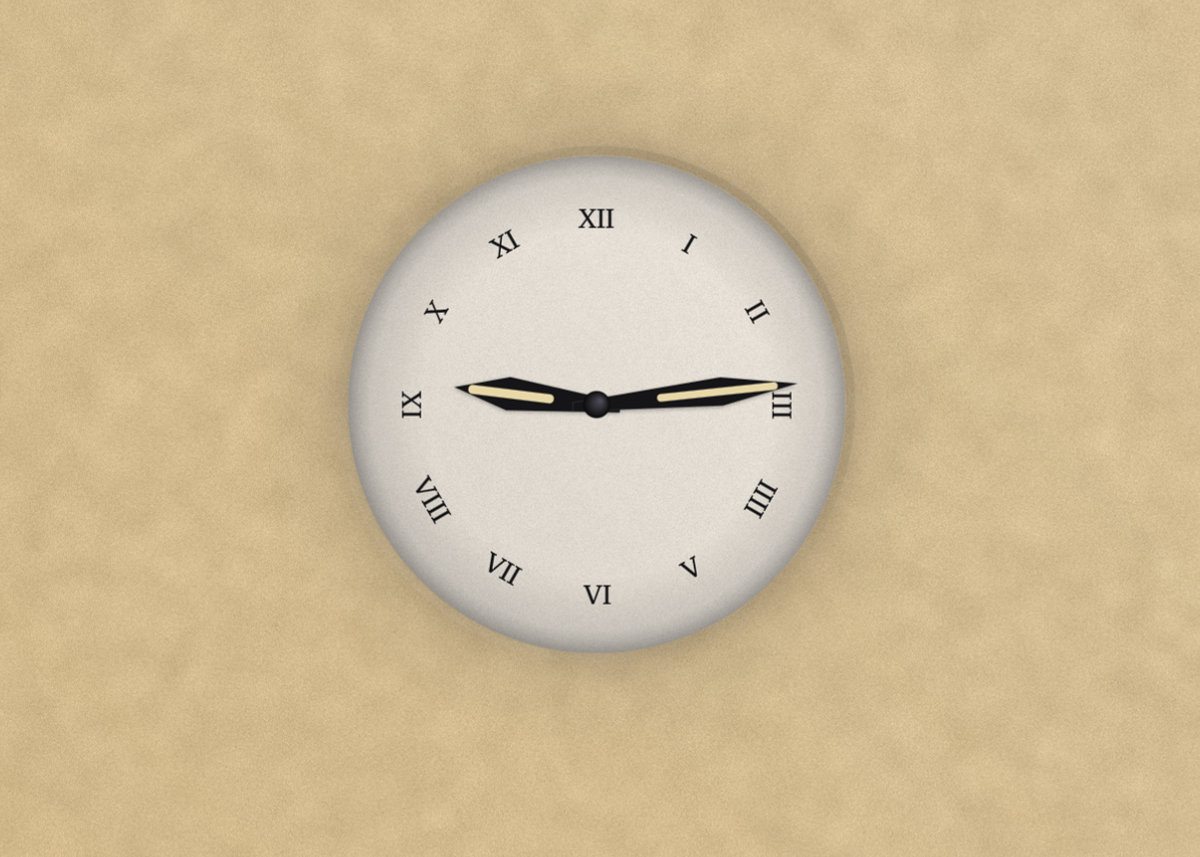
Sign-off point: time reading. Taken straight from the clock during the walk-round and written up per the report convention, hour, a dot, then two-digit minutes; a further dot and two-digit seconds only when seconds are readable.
9.14
